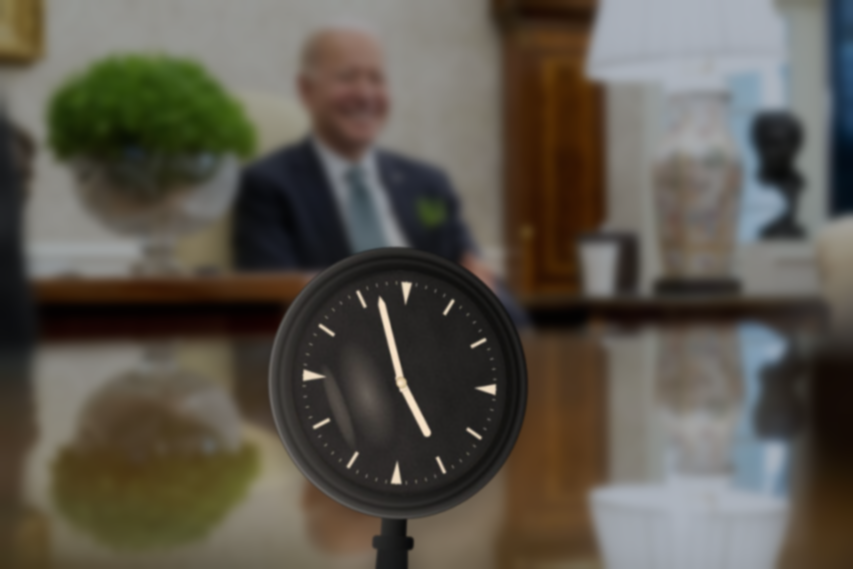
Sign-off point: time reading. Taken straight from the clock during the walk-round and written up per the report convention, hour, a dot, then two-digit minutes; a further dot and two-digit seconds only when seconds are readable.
4.57
